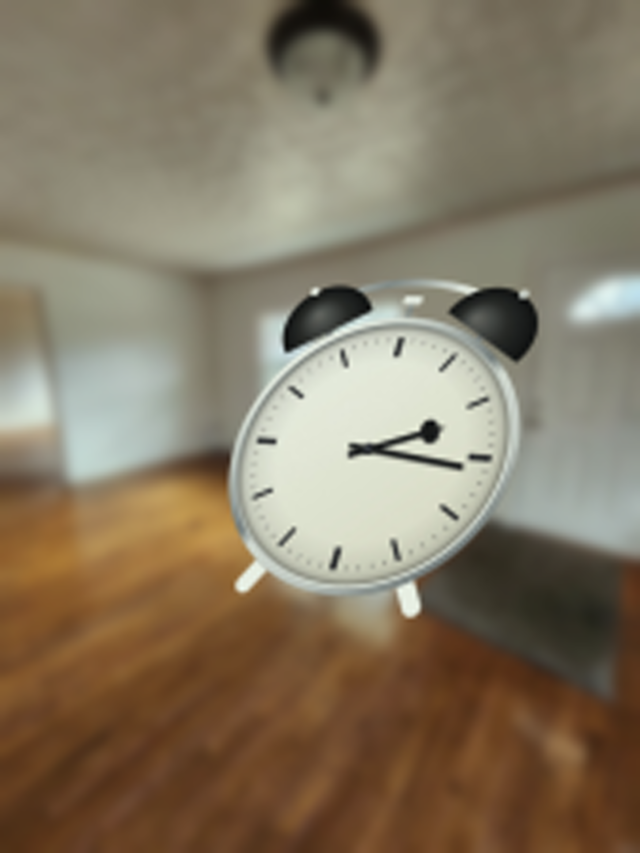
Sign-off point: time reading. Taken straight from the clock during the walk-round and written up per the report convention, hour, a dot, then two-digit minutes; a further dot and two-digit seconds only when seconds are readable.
2.16
